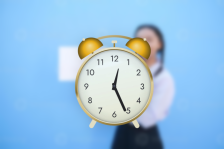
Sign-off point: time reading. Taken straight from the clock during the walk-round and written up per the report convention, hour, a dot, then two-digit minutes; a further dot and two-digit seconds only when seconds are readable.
12.26
